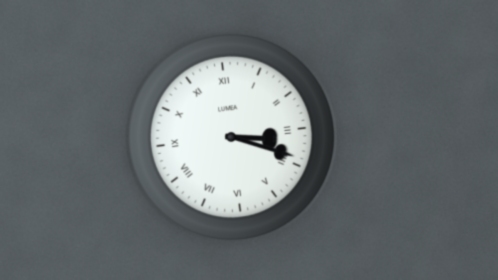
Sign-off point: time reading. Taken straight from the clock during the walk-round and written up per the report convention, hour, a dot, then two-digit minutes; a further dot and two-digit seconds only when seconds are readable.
3.19
